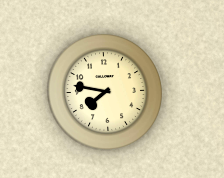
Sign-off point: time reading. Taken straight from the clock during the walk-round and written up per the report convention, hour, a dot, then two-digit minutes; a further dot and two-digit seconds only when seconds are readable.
7.47
